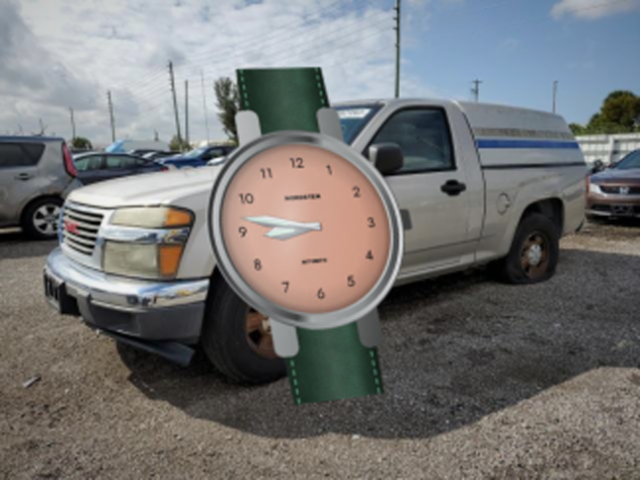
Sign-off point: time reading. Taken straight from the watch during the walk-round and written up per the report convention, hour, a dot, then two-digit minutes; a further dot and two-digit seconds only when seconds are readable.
8.47
